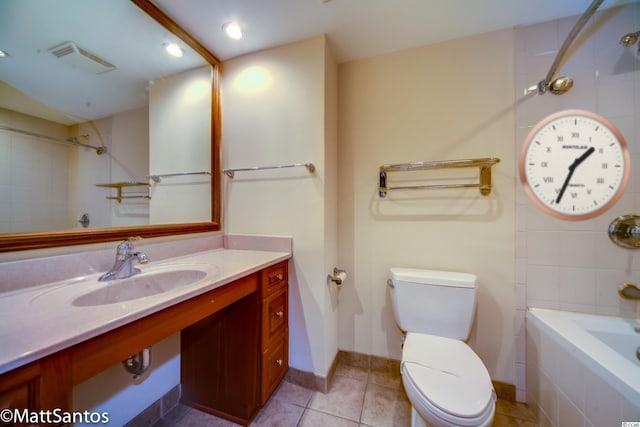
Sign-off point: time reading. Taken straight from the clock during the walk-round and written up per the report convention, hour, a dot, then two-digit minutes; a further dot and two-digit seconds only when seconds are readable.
1.34
